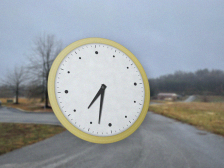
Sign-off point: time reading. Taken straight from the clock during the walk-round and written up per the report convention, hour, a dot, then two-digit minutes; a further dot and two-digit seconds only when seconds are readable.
7.33
